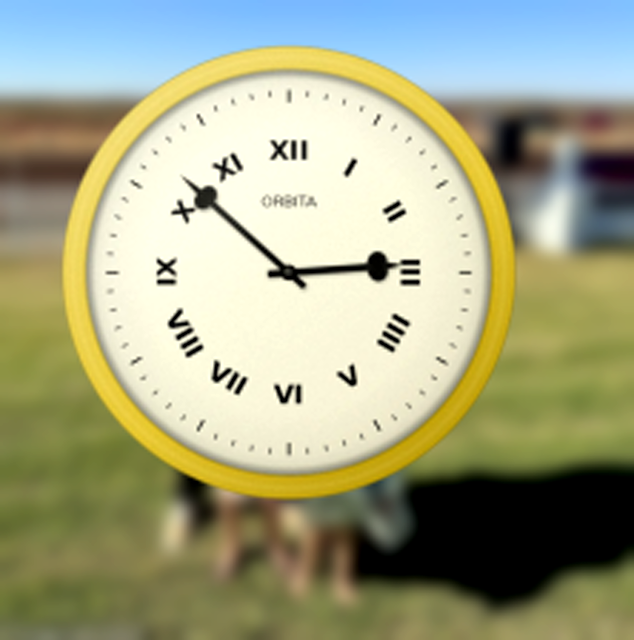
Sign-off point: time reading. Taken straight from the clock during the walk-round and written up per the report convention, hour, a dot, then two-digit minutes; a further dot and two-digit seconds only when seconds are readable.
2.52
